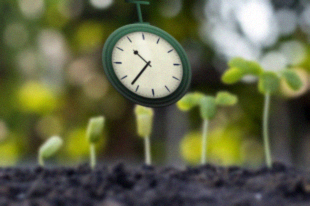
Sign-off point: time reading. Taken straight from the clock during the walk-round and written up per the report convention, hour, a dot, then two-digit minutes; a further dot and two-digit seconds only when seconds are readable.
10.37
